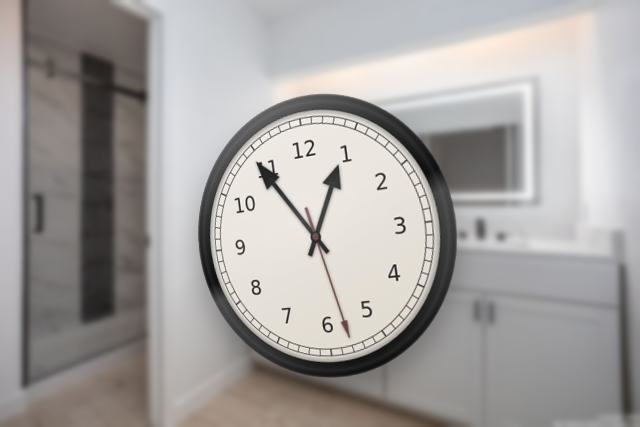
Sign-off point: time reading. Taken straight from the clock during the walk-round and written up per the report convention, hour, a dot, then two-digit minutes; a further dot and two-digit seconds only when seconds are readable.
12.54.28
